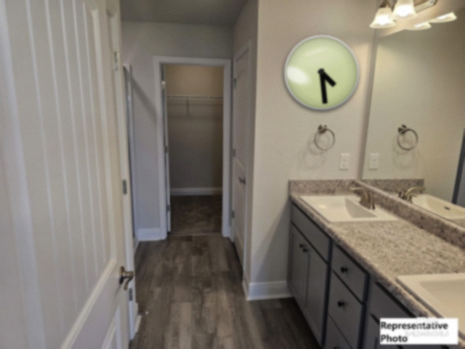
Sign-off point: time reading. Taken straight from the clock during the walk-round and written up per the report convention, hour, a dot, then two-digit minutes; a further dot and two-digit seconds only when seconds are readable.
4.29
